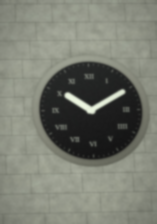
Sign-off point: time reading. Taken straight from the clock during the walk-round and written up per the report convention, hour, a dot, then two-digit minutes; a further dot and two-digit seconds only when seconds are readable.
10.10
